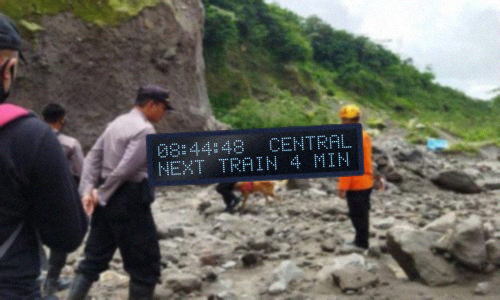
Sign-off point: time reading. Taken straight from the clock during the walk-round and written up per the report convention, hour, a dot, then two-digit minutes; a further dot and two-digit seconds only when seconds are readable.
8.44.48
